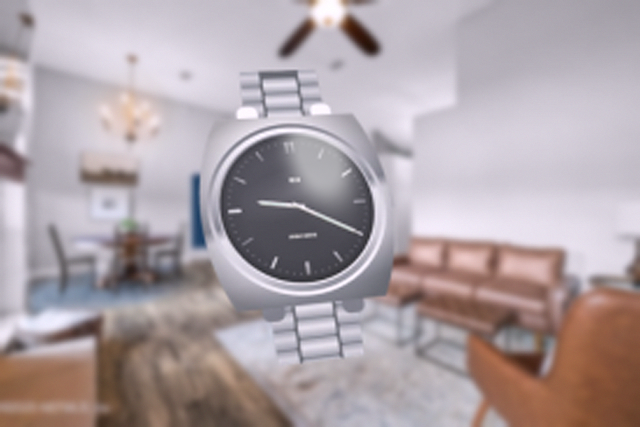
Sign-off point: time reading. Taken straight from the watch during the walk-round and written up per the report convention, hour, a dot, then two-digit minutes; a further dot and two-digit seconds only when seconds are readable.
9.20
